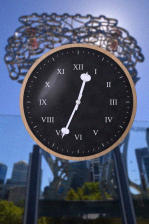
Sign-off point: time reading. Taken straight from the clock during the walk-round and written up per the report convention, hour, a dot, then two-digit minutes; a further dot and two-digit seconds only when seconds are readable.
12.34
